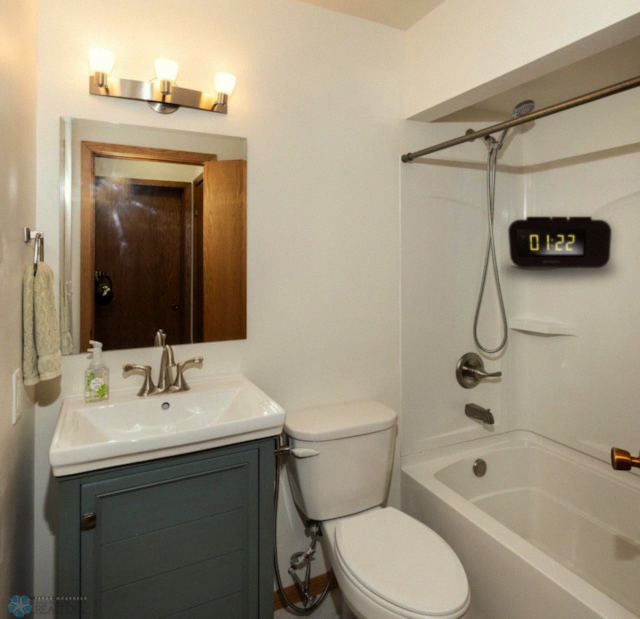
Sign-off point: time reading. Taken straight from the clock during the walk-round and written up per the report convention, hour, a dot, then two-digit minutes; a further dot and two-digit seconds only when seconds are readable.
1.22
